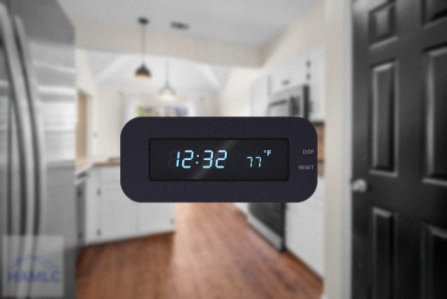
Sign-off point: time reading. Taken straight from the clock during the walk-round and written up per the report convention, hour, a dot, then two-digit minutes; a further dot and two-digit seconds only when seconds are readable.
12.32
